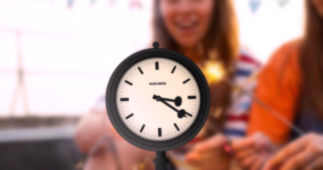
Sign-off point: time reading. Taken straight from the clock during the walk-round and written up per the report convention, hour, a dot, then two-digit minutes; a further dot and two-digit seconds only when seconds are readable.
3.21
